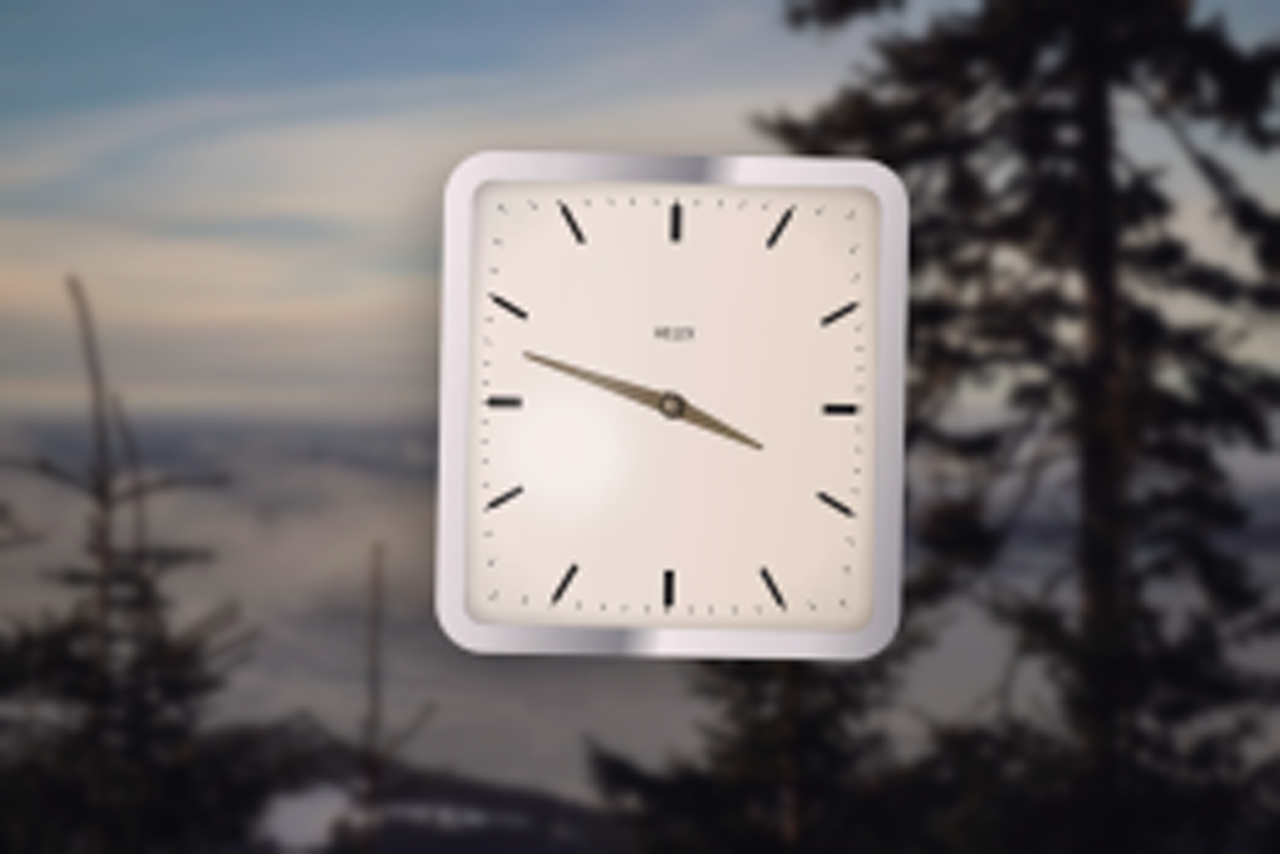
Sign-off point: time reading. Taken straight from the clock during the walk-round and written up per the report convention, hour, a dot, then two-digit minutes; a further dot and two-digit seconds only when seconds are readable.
3.48
